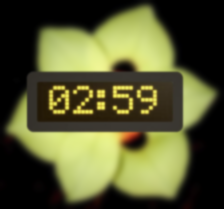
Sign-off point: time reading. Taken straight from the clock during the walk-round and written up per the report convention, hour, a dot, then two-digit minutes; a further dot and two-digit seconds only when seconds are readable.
2.59
